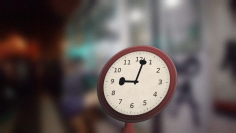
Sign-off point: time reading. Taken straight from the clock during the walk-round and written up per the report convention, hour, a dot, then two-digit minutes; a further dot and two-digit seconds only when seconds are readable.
9.02
